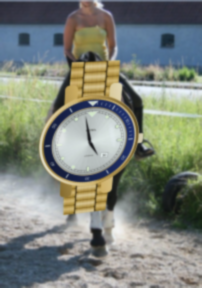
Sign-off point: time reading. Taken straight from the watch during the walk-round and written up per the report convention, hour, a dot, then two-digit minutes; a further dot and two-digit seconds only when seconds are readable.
4.58
